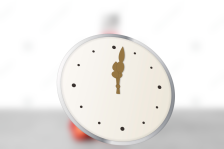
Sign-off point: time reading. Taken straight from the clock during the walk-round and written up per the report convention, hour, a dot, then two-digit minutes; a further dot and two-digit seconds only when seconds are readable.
12.02
